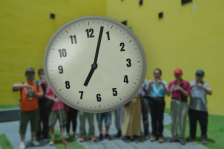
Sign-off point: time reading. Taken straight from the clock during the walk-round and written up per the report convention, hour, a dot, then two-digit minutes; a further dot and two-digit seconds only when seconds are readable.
7.03
